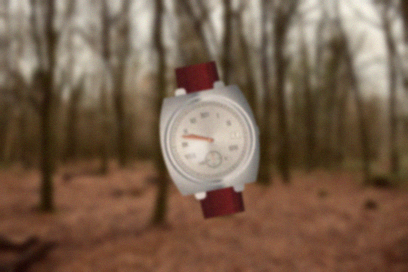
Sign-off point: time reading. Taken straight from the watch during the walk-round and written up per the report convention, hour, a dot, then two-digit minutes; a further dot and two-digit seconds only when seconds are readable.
9.48
